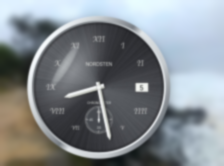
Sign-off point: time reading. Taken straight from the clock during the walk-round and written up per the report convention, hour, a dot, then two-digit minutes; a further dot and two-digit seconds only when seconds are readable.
8.28
